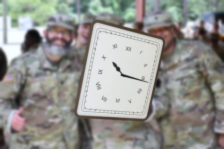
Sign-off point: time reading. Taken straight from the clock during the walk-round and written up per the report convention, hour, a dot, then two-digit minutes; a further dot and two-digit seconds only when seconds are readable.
10.16
